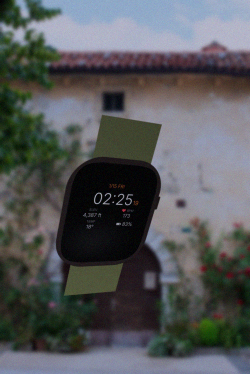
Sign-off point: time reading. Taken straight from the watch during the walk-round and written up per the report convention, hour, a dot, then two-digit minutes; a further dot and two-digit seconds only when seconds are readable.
2.25
